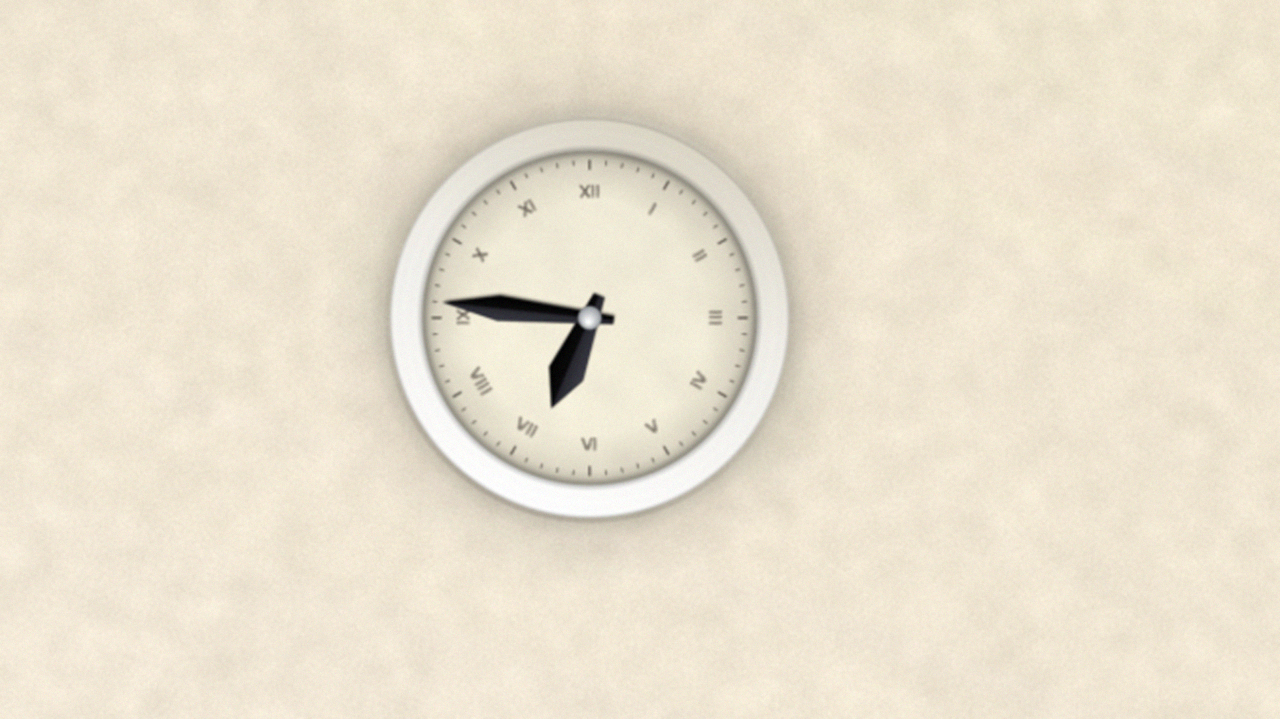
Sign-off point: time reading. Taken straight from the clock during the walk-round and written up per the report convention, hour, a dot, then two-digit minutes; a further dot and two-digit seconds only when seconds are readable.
6.46
